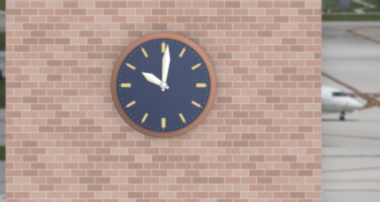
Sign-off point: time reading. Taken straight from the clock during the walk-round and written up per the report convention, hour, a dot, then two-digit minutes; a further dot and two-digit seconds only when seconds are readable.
10.01
